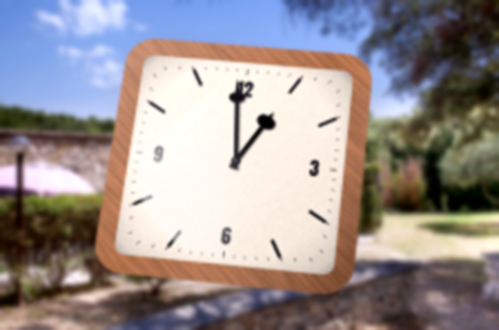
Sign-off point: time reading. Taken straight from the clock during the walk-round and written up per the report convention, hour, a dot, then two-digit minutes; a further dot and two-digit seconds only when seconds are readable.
12.59
